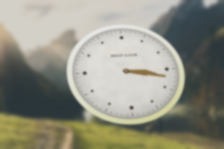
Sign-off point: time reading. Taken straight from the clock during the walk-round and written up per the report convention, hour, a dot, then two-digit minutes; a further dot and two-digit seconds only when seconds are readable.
3.17
